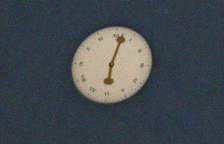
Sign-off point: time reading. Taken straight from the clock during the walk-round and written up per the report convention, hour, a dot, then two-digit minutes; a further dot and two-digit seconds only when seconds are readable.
6.02
